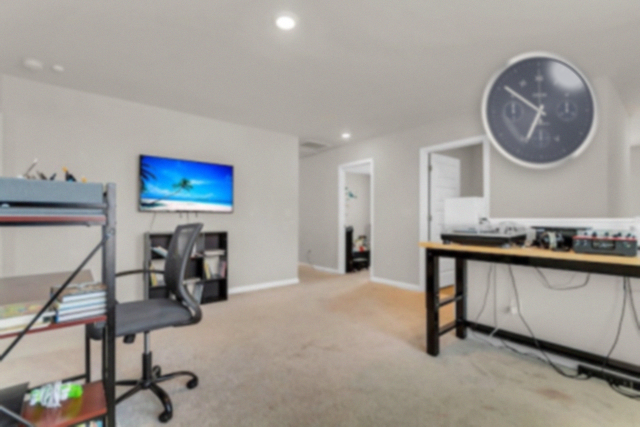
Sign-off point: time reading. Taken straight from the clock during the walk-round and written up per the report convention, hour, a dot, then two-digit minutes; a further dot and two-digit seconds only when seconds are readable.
6.51
